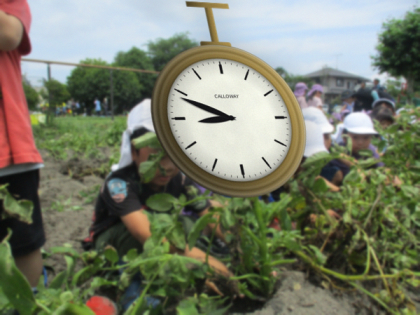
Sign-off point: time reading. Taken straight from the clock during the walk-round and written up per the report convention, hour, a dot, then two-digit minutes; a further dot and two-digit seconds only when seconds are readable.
8.49
